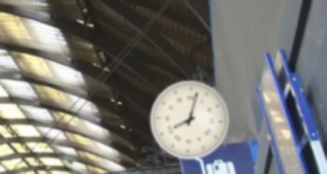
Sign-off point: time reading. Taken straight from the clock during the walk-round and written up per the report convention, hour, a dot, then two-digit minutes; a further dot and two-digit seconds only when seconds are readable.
8.02
